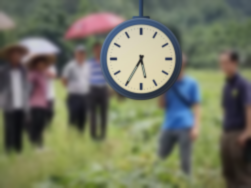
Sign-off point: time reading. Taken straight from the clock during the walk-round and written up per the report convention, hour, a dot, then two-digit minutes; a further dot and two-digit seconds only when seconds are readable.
5.35
